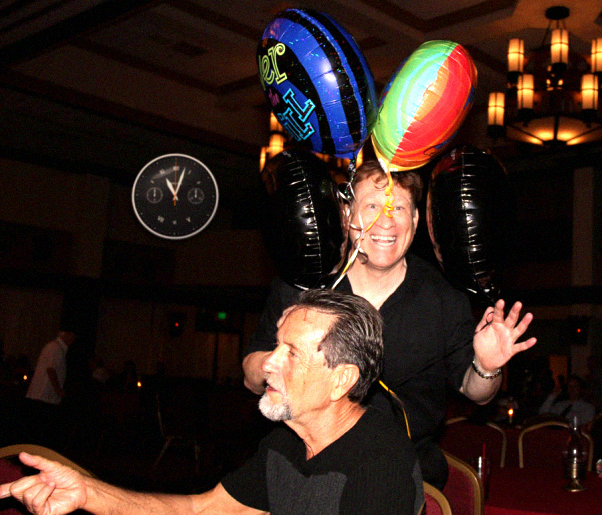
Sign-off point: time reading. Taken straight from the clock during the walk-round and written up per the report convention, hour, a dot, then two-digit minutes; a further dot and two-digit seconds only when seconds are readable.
11.03
